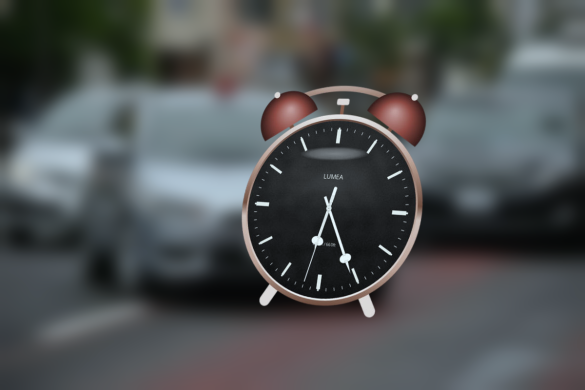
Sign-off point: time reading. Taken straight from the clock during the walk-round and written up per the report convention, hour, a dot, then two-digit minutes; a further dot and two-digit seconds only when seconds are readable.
6.25.32
